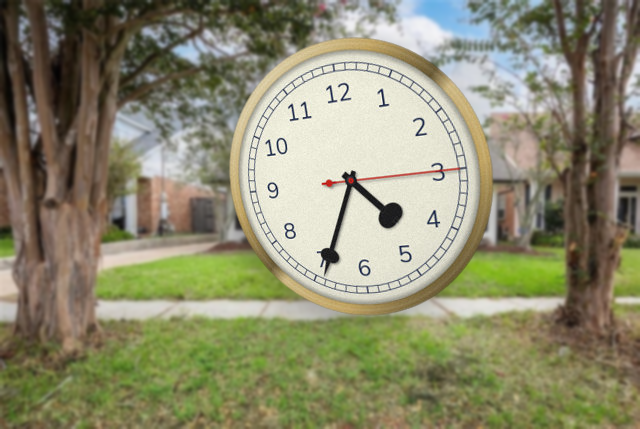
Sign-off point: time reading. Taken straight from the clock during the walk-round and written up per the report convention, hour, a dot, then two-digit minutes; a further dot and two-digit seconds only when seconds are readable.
4.34.15
